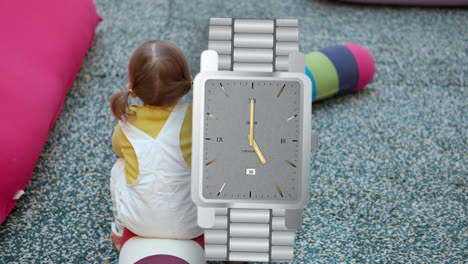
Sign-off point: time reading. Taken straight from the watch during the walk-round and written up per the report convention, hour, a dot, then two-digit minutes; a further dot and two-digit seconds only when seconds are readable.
5.00
